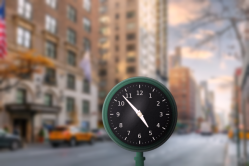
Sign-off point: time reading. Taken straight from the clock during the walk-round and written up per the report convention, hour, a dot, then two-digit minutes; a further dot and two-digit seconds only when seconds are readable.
4.53
